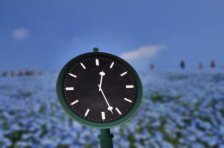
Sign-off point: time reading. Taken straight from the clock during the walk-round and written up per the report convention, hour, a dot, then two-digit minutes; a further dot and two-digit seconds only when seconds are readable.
12.27
